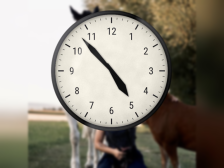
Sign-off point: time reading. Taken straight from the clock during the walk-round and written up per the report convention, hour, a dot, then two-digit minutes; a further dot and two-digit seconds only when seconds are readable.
4.53
